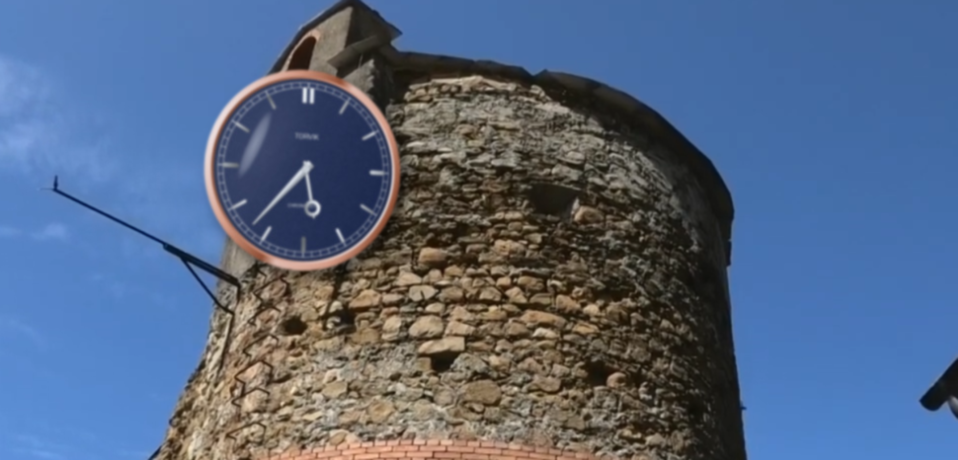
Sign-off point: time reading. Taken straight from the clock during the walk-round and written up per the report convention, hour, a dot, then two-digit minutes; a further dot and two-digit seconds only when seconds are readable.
5.37
